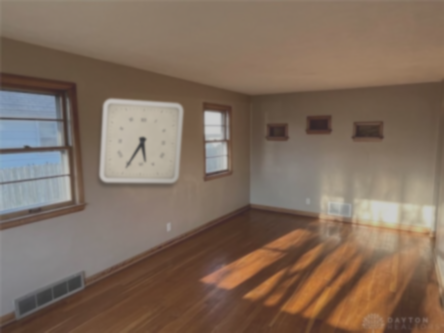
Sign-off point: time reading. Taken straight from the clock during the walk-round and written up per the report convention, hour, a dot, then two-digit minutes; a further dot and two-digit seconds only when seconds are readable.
5.35
